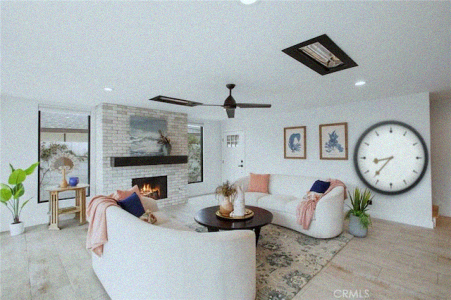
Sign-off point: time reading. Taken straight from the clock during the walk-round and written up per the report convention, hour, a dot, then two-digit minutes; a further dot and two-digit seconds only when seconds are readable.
8.37
